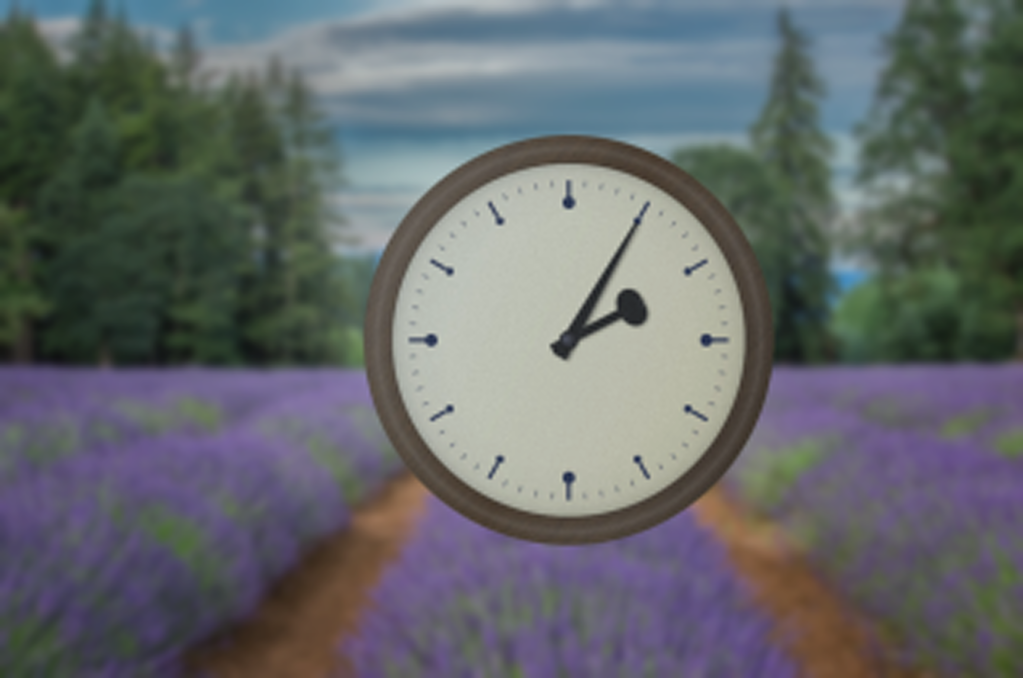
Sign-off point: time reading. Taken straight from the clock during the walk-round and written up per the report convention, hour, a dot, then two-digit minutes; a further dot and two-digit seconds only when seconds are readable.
2.05
